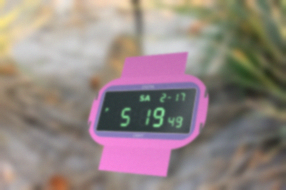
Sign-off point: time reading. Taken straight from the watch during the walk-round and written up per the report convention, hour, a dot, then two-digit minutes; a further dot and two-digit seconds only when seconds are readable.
5.19
